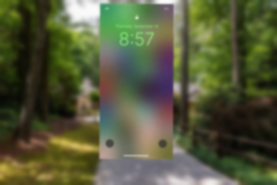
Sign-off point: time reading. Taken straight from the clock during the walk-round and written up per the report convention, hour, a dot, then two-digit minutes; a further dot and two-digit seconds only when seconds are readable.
8.57
